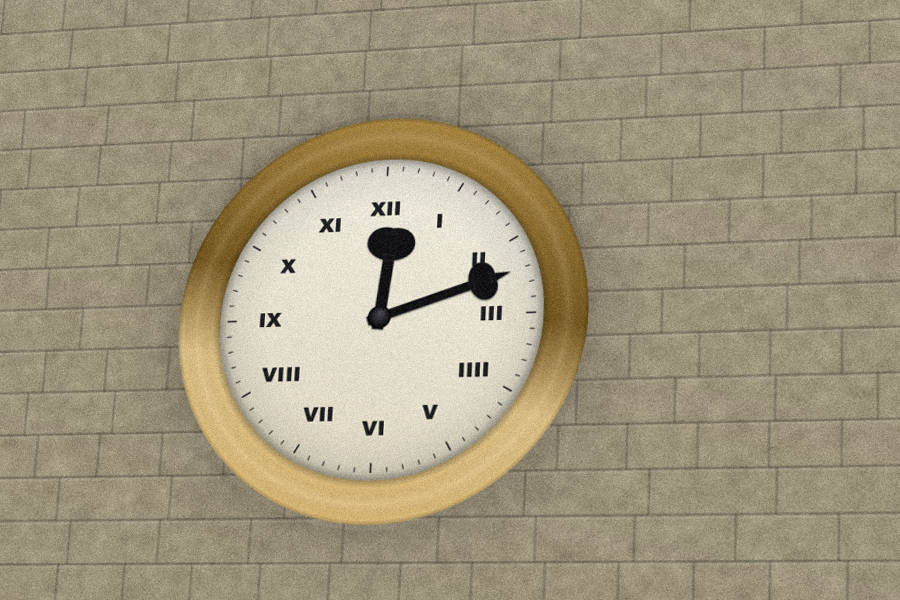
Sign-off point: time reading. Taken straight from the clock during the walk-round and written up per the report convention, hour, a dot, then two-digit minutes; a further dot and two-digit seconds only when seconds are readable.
12.12
